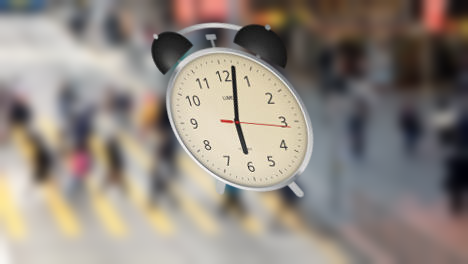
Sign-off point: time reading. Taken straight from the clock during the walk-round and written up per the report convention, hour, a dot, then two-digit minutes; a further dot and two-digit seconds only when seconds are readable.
6.02.16
